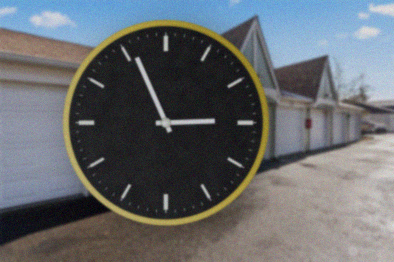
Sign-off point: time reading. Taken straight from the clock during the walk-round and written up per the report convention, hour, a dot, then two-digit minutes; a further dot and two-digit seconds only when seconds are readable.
2.56
